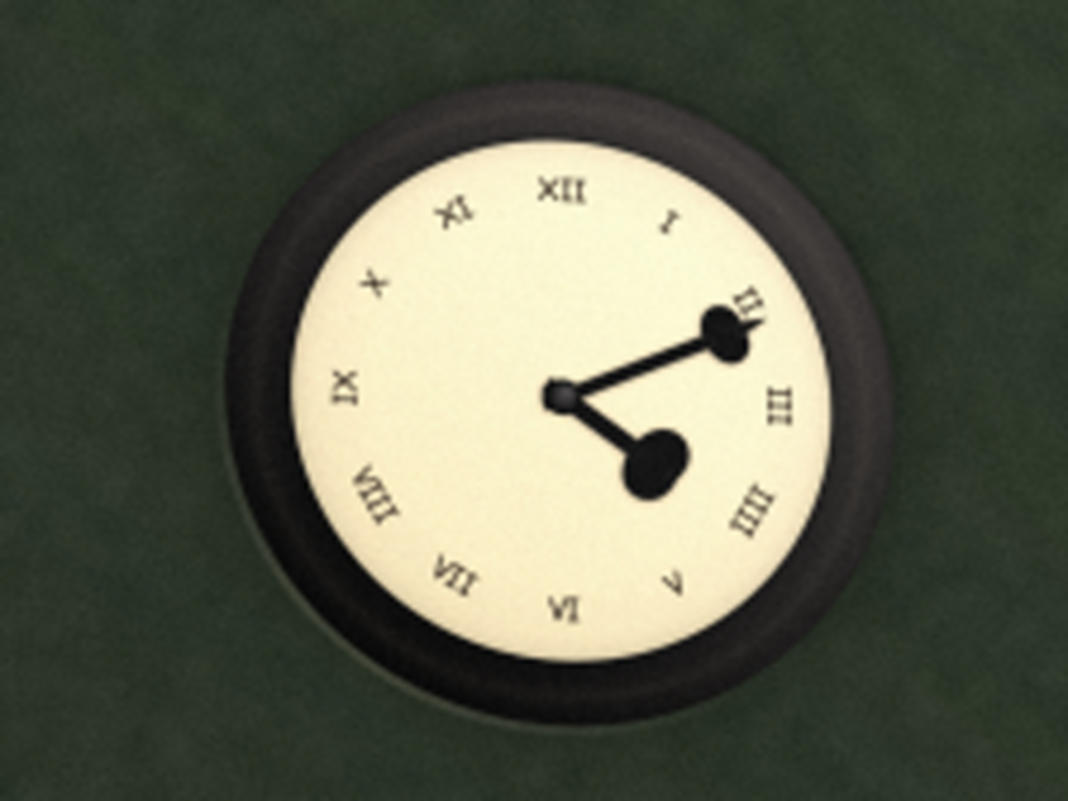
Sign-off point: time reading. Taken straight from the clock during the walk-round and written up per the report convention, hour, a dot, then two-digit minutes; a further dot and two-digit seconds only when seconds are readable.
4.11
